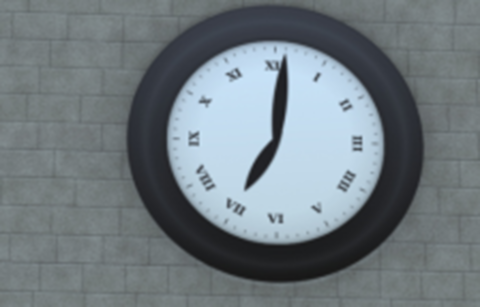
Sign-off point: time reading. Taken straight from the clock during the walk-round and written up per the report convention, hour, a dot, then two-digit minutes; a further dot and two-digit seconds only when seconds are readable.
7.01
